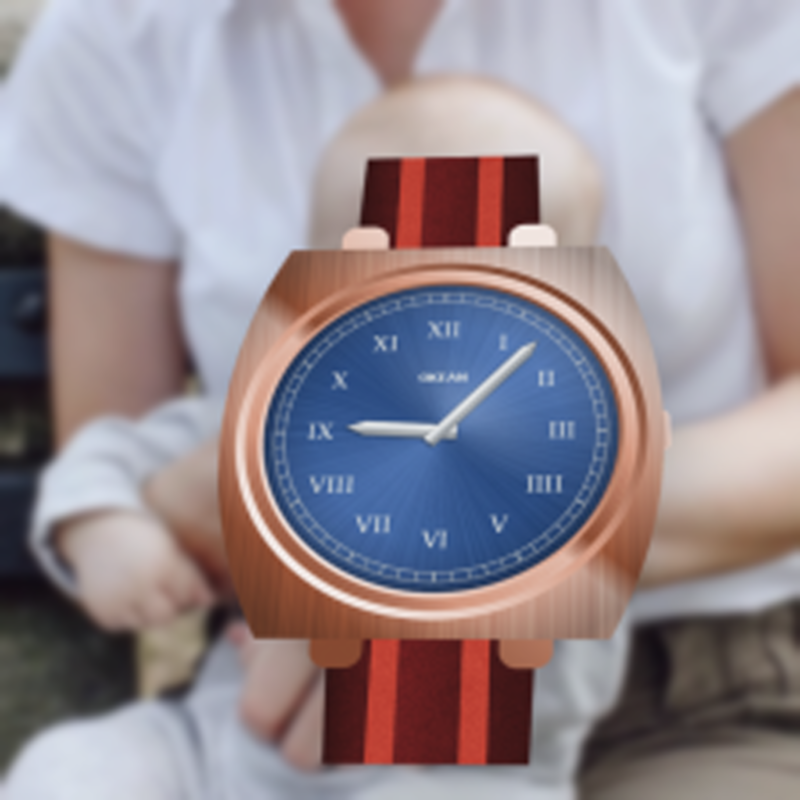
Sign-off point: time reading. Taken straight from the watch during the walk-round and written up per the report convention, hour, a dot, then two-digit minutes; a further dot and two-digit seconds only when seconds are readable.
9.07
